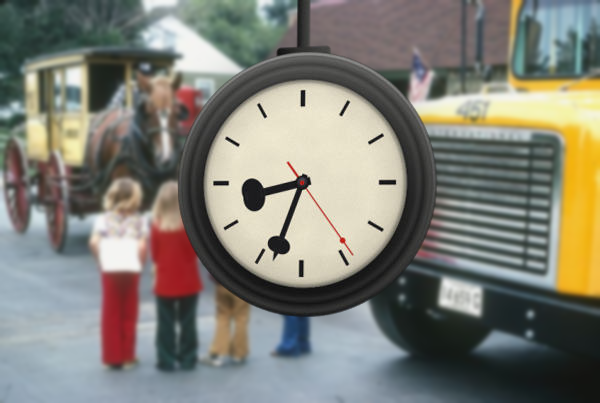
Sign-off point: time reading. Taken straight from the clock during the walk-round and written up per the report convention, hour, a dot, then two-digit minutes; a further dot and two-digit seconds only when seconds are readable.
8.33.24
